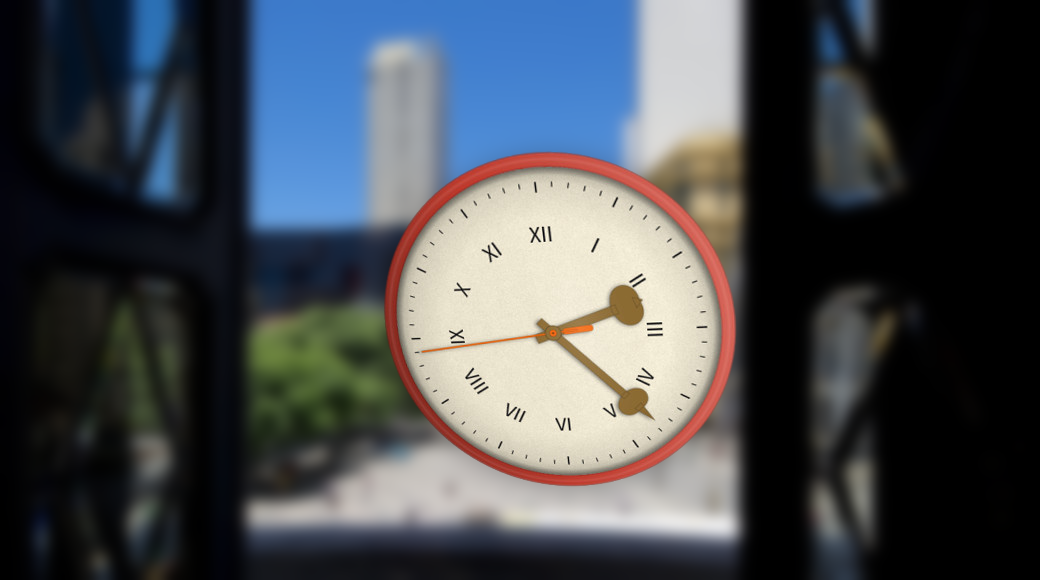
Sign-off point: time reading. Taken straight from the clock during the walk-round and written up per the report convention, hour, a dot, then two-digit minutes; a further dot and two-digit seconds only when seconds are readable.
2.22.44
